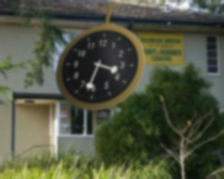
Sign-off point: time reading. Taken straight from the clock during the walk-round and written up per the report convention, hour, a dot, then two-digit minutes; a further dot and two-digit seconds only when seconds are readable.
3.32
